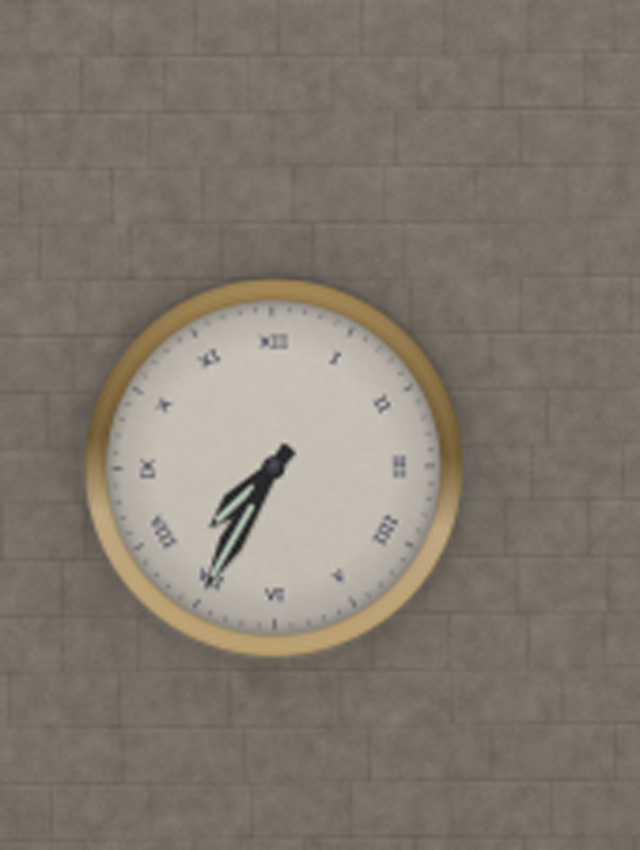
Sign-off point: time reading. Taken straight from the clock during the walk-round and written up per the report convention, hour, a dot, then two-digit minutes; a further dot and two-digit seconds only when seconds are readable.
7.35
